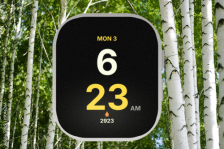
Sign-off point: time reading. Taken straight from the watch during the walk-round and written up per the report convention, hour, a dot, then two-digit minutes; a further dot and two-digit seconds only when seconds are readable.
6.23
